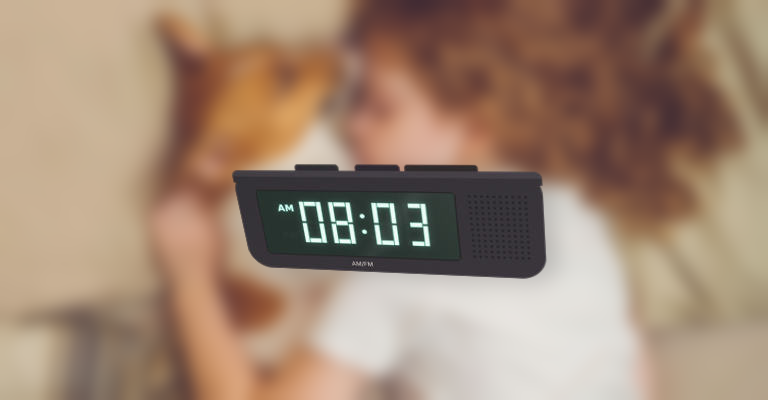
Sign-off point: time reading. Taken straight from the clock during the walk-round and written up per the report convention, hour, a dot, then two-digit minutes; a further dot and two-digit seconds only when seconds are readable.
8.03
